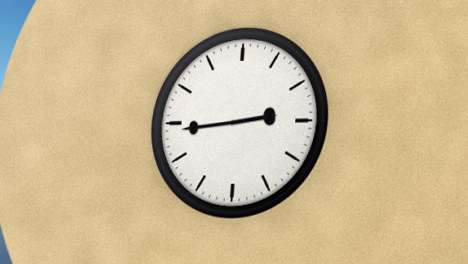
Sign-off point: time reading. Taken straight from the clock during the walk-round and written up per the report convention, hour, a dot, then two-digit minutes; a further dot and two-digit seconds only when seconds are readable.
2.44
